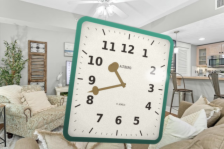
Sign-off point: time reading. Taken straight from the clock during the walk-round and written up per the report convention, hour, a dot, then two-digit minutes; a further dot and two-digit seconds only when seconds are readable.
10.42
